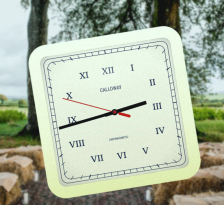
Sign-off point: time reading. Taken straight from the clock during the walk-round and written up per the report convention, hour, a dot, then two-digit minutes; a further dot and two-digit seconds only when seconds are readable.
2.43.49
